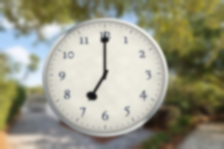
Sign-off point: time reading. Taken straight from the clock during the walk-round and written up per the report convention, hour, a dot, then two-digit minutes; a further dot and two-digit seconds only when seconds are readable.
7.00
